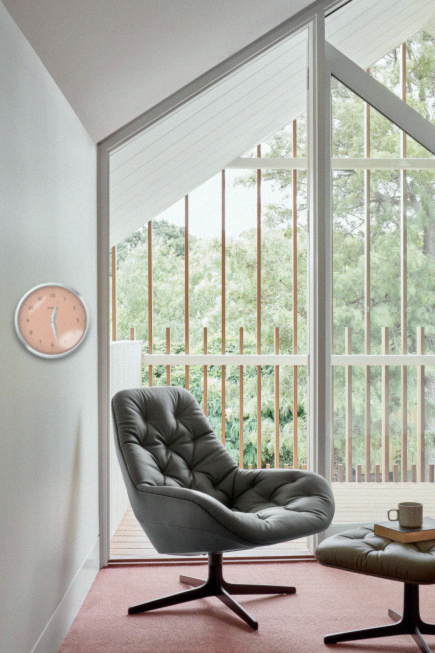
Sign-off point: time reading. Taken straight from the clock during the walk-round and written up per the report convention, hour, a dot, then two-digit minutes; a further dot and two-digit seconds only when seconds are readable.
12.28
